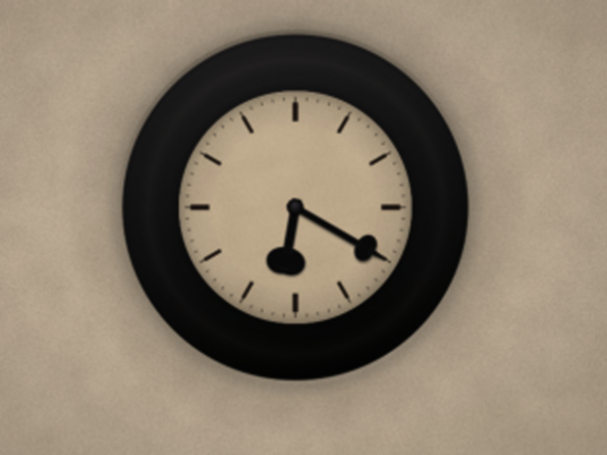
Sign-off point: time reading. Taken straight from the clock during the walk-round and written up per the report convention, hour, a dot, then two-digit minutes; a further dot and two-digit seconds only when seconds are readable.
6.20
